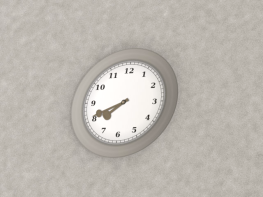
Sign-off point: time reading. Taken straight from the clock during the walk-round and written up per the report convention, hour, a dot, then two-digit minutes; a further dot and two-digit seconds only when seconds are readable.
7.41
